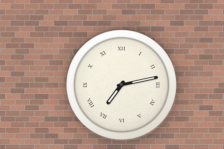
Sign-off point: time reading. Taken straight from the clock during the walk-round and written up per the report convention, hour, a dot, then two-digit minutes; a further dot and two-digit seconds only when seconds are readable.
7.13
